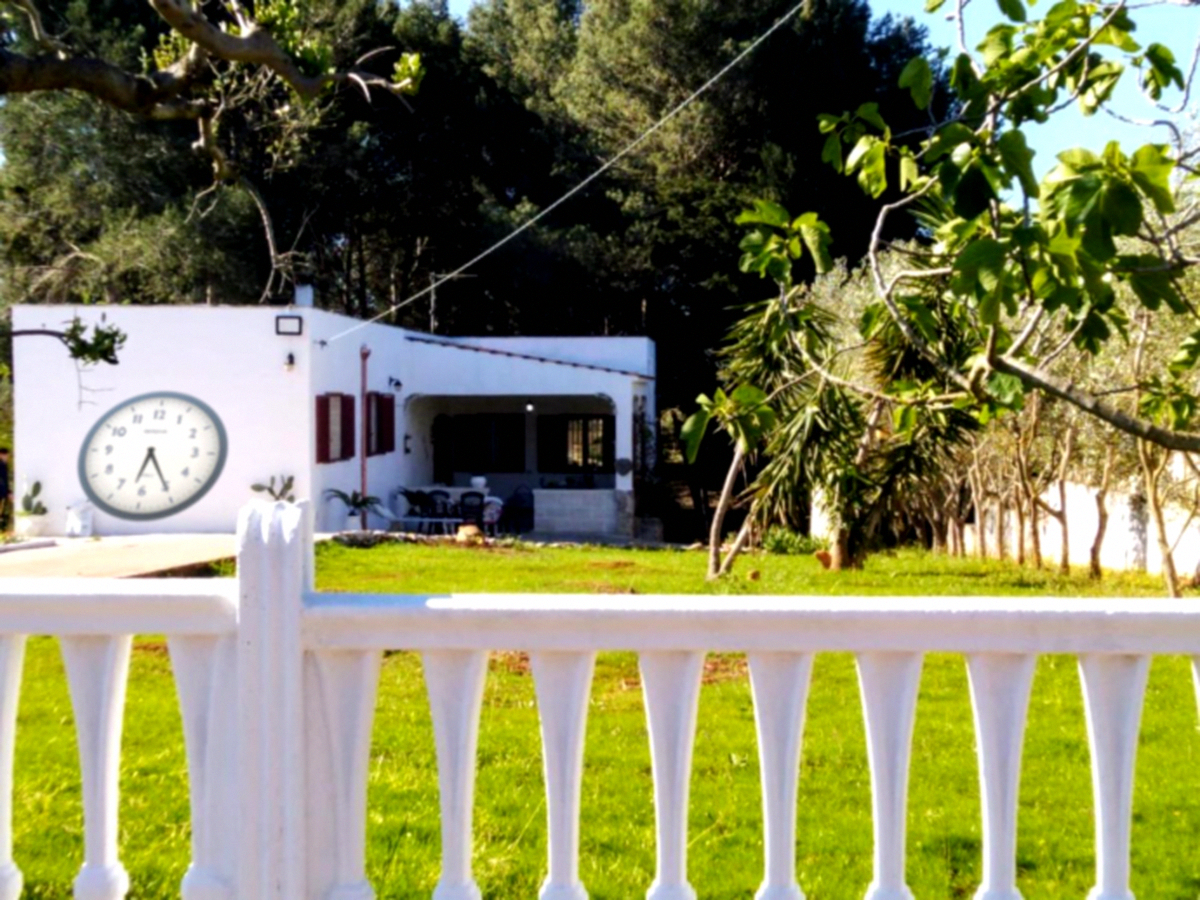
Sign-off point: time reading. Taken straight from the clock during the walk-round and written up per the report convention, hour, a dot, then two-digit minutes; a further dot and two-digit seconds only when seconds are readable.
6.25
